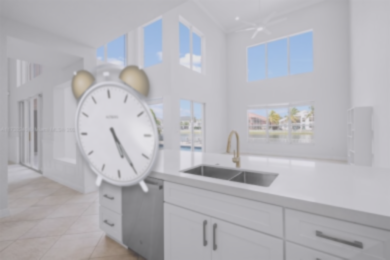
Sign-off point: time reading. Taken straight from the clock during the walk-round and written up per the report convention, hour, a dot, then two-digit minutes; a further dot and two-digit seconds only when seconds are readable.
5.25
